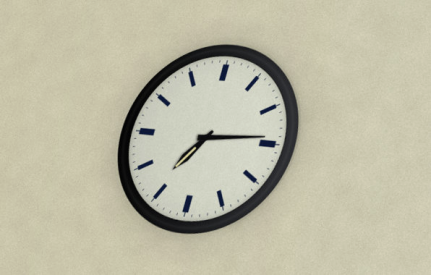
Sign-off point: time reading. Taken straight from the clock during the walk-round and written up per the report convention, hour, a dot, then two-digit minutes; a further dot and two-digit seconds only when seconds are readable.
7.14
